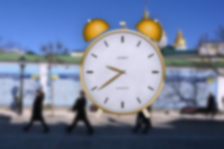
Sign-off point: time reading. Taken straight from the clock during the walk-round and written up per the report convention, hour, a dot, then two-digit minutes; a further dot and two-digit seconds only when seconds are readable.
9.39
